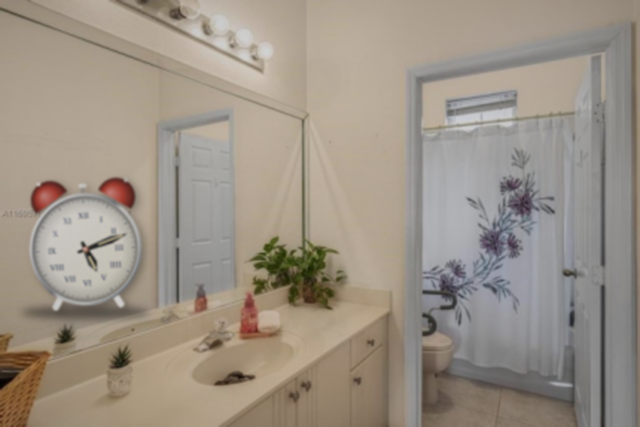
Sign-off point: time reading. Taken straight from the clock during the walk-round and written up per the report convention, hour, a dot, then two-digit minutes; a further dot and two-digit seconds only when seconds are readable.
5.12
